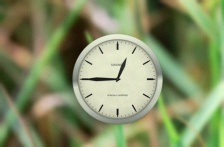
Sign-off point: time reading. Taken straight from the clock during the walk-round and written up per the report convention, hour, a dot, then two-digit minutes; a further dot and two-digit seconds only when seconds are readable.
12.45
